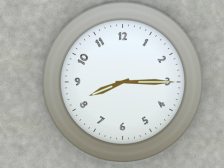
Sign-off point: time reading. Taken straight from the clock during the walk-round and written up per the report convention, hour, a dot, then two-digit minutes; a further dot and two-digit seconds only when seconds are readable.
8.15
